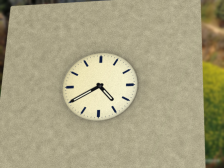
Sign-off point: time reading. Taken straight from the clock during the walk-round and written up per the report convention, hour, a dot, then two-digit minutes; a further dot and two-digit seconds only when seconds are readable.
4.40
